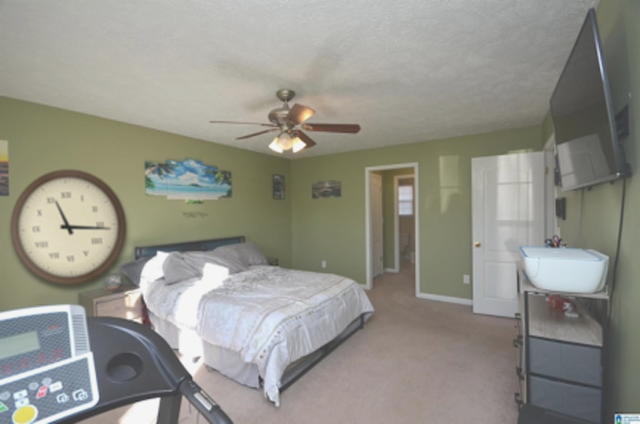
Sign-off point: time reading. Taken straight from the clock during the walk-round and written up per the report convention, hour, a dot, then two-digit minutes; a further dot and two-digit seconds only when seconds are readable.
11.16
